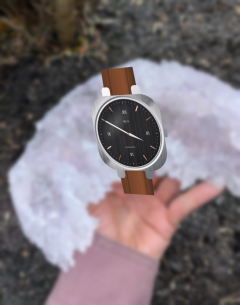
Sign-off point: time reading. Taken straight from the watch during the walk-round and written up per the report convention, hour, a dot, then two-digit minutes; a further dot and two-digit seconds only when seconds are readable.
3.50
